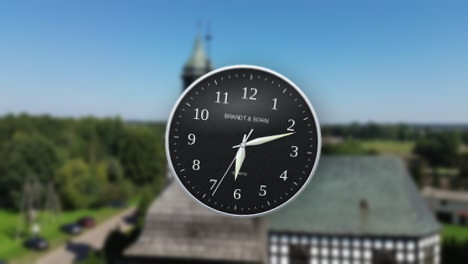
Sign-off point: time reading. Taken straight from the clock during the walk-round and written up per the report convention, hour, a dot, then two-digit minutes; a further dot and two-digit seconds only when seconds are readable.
6.11.34
